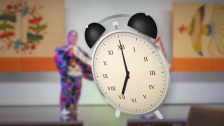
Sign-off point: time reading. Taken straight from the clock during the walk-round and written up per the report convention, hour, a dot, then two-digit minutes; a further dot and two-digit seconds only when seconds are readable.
7.00
